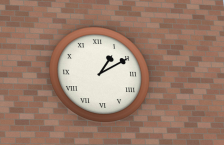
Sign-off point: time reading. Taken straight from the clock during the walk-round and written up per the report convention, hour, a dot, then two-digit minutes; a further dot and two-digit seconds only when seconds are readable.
1.10
